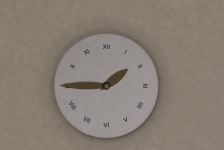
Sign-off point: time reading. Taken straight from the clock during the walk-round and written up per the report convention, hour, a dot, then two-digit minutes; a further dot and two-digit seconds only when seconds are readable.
1.45
